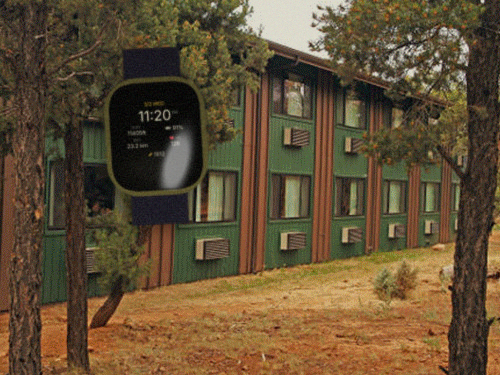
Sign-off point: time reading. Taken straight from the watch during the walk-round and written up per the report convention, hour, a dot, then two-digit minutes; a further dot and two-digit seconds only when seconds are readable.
11.20
